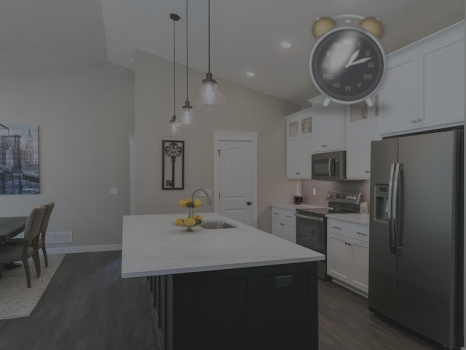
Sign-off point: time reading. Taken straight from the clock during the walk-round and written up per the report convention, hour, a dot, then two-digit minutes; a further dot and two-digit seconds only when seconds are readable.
1.12
